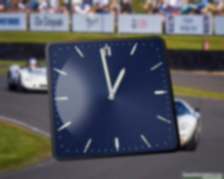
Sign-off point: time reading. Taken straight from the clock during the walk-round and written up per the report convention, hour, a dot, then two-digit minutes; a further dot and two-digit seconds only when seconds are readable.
12.59
